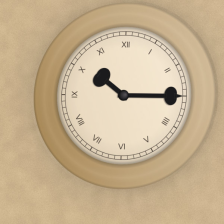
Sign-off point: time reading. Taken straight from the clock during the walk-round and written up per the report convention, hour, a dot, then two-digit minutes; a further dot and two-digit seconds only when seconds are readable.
10.15
